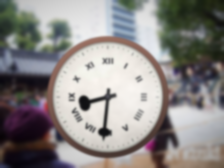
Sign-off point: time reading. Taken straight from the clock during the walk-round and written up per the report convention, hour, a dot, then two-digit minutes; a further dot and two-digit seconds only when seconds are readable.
8.31
